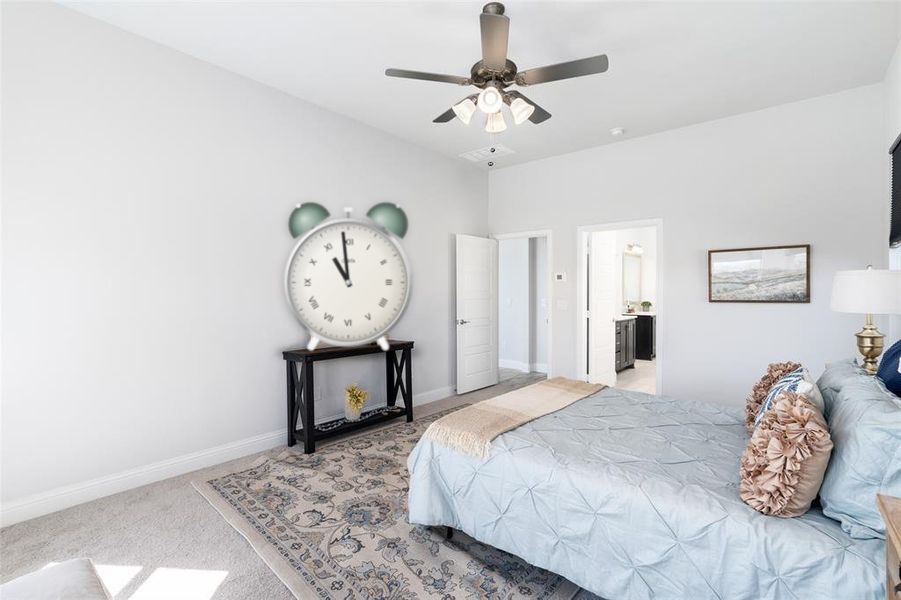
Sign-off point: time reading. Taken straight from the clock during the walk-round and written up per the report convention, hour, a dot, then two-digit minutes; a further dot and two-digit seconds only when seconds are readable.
10.59
